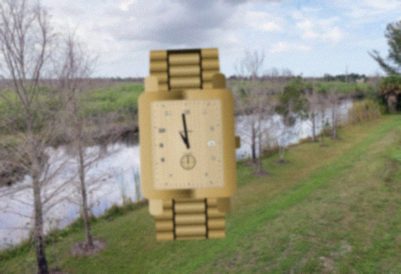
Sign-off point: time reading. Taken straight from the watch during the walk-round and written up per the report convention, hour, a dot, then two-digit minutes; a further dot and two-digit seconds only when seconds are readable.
10.59
